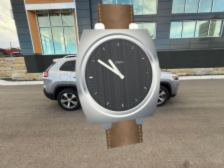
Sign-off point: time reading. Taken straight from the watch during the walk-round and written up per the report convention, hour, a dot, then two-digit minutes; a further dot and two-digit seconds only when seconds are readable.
10.51
